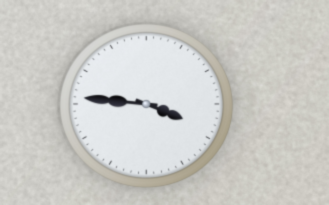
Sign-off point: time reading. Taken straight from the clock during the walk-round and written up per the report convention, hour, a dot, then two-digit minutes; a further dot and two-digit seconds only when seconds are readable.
3.46
